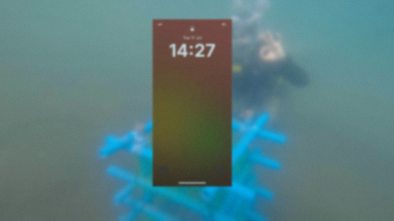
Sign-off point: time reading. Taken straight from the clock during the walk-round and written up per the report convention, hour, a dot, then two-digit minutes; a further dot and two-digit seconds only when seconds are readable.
14.27
